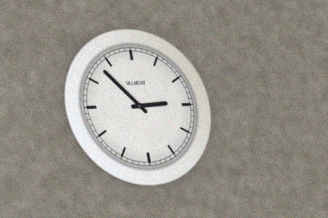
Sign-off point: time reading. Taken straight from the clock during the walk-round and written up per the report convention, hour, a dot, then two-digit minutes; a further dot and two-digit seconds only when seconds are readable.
2.53
